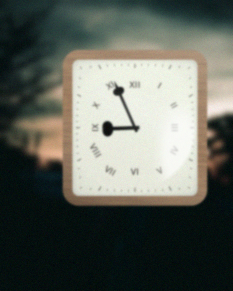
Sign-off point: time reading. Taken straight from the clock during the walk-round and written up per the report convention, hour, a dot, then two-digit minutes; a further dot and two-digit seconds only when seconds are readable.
8.56
